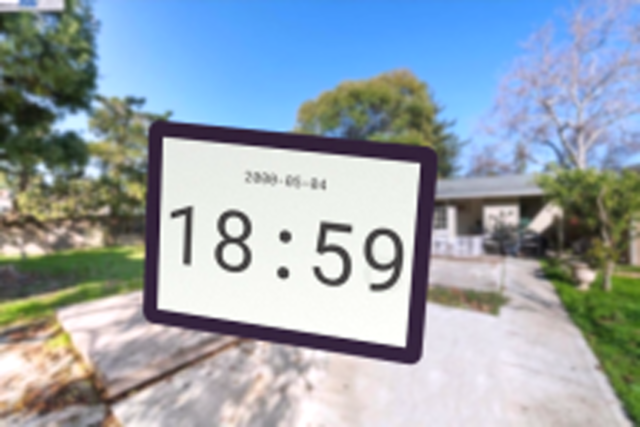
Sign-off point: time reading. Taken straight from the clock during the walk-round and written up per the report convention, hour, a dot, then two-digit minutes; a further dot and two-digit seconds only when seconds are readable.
18.59
